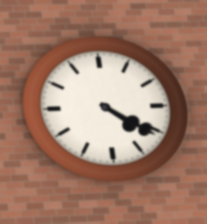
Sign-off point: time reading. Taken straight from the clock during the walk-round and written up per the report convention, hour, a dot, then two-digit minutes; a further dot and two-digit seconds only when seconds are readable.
4.21
